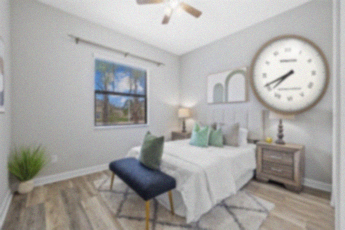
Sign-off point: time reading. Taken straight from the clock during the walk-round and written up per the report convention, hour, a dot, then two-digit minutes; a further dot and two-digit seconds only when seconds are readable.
7.41
